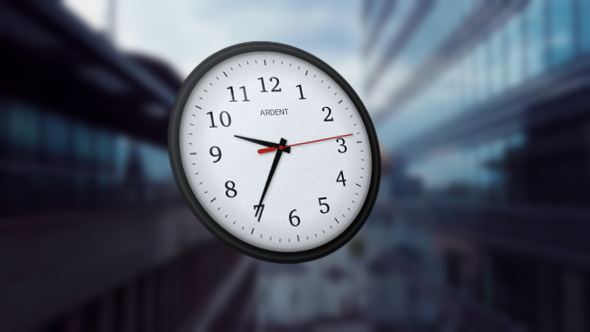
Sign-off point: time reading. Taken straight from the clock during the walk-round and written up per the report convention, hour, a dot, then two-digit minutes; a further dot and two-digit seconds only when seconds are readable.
9.35.14
